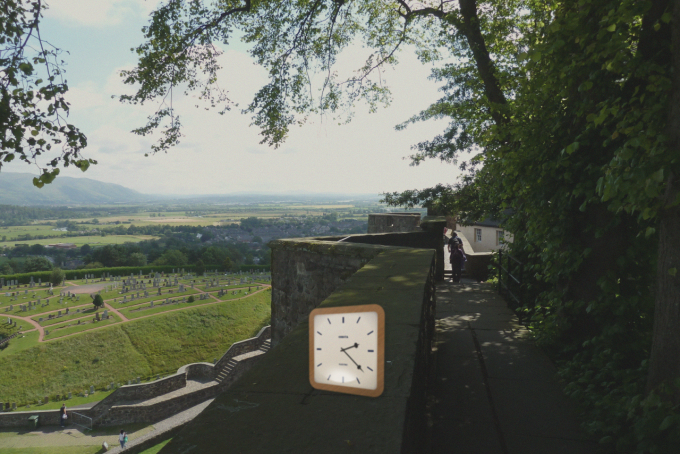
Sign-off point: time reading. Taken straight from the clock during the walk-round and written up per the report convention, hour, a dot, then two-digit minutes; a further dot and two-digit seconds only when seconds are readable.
2.22
